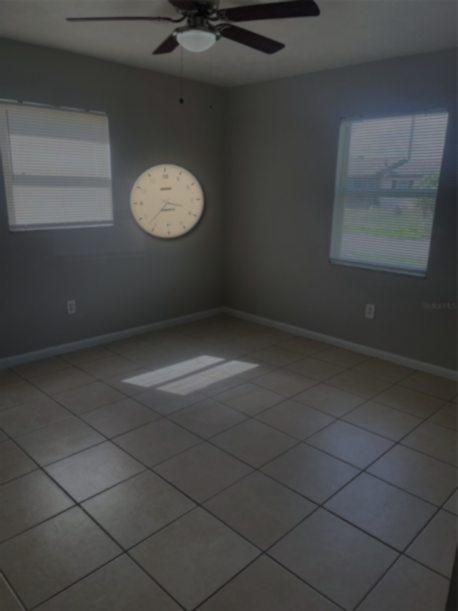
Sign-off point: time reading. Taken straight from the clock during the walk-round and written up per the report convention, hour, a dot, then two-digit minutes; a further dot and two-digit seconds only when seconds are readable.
3.37
